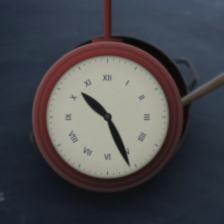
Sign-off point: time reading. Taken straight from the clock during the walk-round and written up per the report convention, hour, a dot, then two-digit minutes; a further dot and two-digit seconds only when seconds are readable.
10.26
